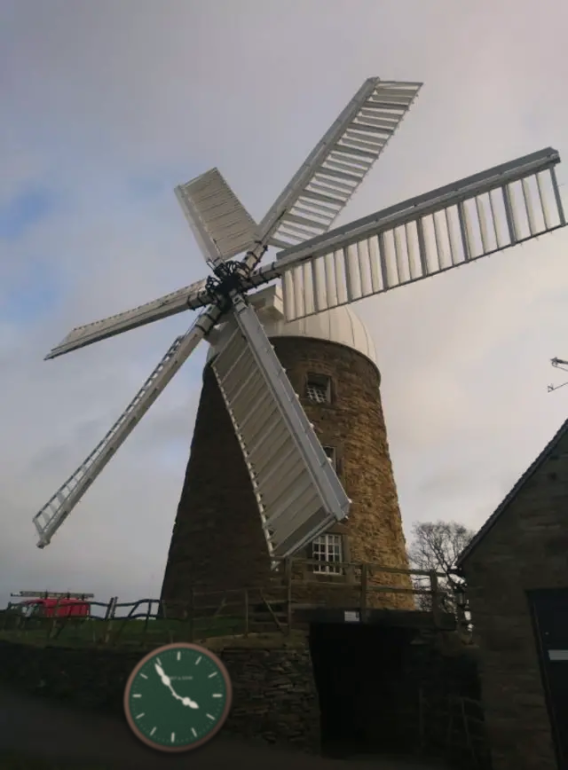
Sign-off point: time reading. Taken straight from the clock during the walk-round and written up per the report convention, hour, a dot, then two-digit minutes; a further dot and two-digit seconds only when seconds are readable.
3.54
